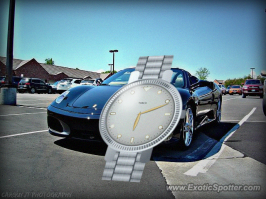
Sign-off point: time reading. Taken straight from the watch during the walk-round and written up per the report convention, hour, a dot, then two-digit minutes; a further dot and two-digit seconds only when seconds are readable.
6.11
